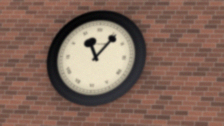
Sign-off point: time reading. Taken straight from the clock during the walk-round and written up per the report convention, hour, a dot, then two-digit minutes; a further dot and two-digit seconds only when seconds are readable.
11.06
